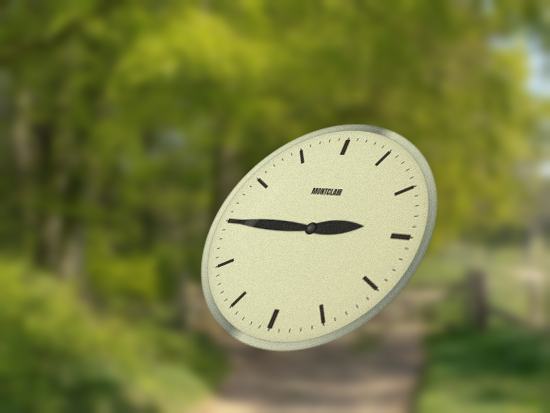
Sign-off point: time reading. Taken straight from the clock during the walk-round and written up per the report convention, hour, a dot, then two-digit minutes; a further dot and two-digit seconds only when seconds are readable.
2.45
